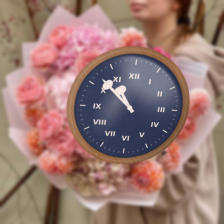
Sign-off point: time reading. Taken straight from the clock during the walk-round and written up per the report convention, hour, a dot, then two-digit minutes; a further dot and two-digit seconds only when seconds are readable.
10.52
